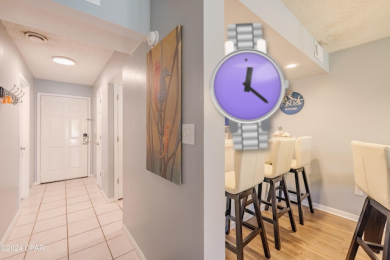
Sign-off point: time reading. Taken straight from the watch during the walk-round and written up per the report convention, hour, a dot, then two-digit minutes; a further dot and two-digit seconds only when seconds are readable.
12.22
